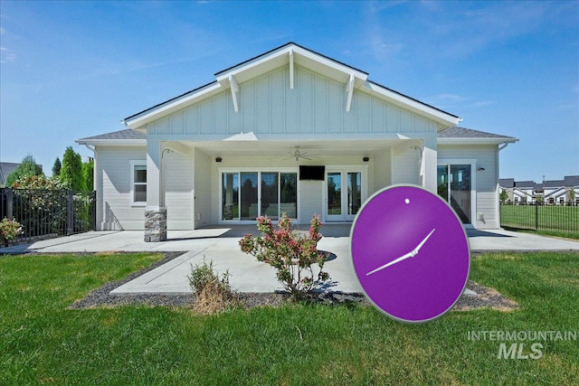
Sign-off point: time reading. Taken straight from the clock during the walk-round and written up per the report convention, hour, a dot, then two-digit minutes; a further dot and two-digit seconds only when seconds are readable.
1.42
